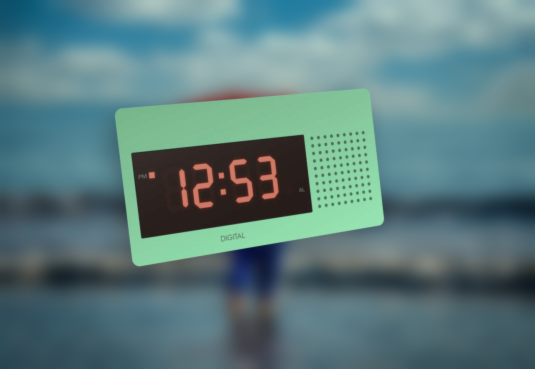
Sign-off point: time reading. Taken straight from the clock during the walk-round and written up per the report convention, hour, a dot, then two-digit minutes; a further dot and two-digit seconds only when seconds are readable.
12.53
